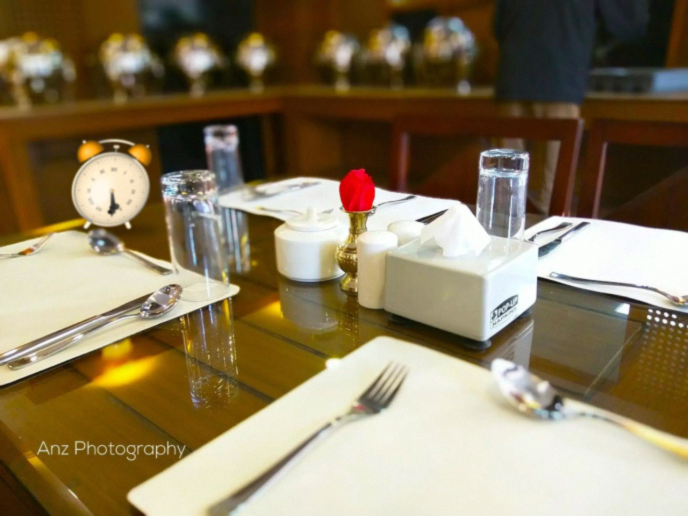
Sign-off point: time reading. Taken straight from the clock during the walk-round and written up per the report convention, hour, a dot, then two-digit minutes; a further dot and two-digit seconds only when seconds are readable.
5.29
